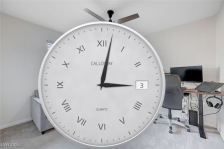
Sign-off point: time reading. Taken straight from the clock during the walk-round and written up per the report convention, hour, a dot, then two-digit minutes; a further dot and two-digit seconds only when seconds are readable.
3.02
